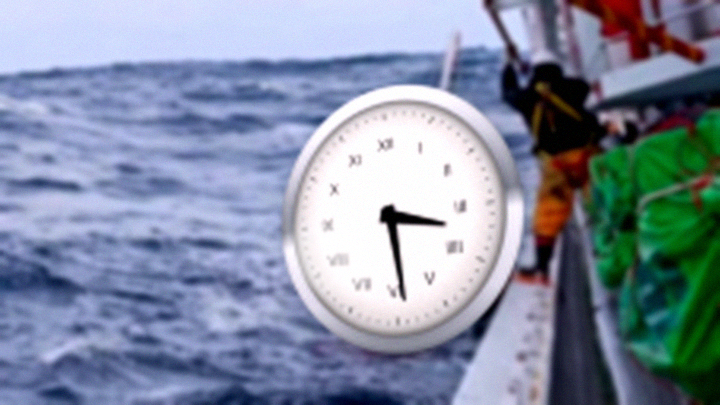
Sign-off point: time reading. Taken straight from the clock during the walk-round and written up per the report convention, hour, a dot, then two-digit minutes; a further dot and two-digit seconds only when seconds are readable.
3.29
